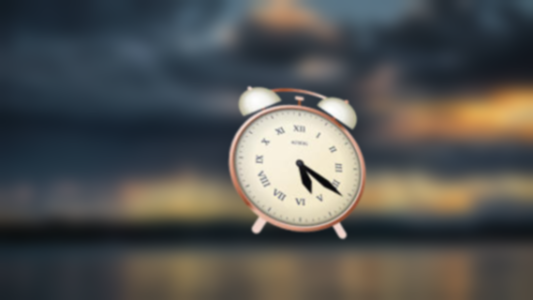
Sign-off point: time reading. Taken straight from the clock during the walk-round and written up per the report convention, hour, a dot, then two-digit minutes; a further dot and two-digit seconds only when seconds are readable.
5.21
